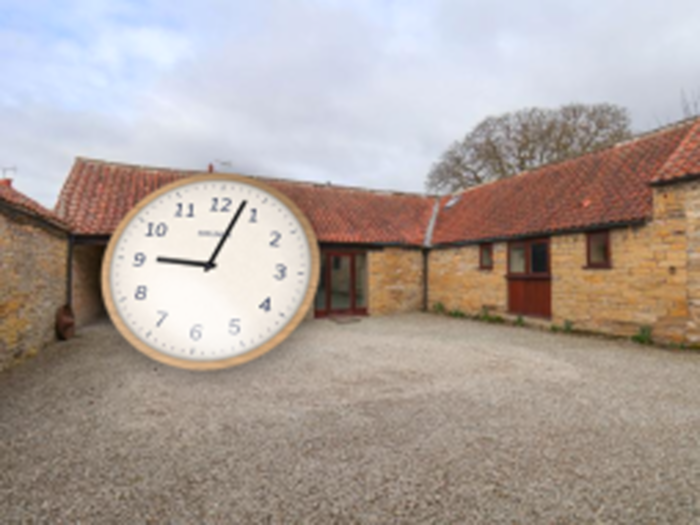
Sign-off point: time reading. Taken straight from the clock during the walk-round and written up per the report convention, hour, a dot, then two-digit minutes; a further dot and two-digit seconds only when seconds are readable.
9.03
